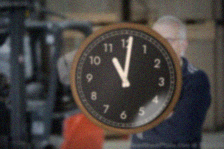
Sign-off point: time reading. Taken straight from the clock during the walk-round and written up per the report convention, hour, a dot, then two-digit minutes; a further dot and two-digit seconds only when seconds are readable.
11.01
